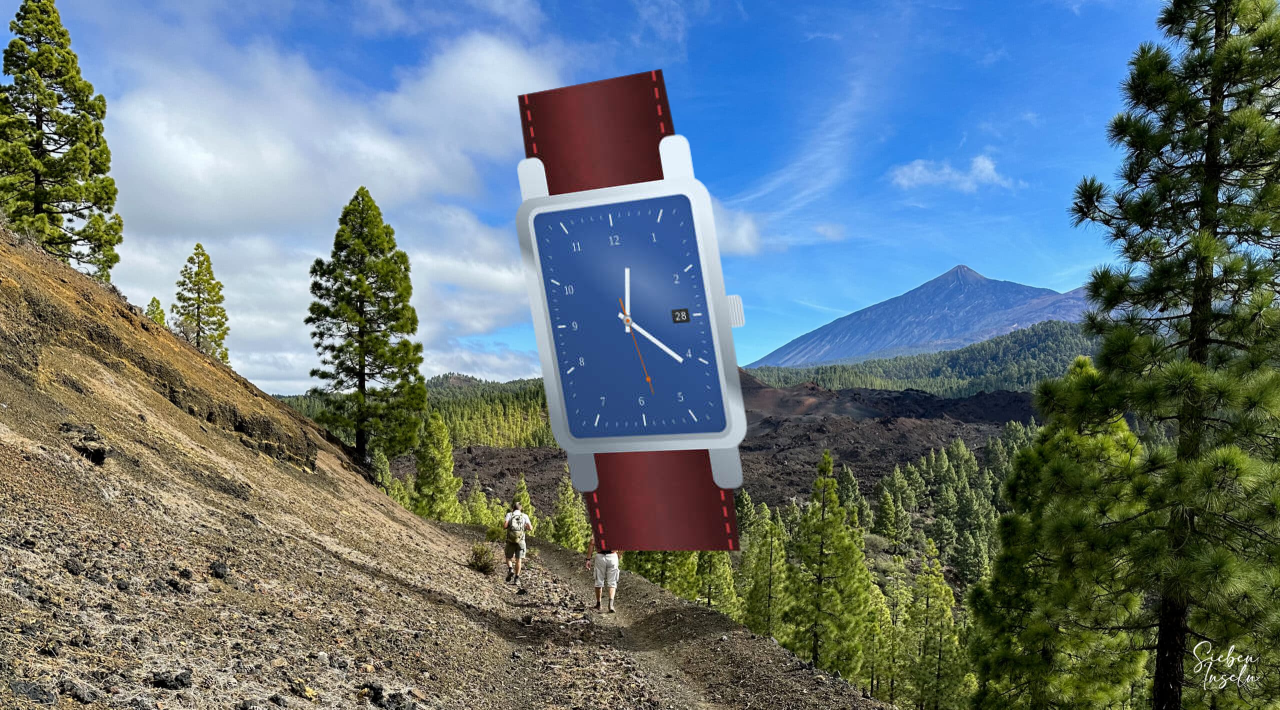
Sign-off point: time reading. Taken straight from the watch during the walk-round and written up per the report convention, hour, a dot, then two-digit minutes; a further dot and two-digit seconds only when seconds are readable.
12.21.28
